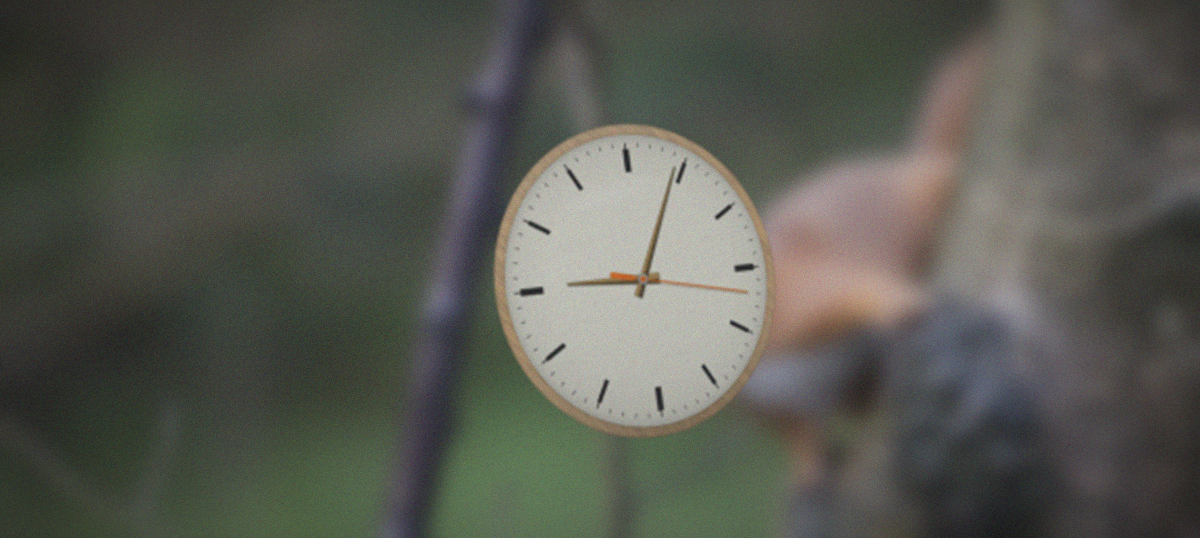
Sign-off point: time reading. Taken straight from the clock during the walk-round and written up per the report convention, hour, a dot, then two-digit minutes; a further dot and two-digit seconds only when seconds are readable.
9.04.17
